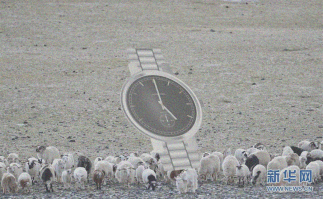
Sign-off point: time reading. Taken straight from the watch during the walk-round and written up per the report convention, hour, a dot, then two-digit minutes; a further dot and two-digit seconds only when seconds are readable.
5.00
